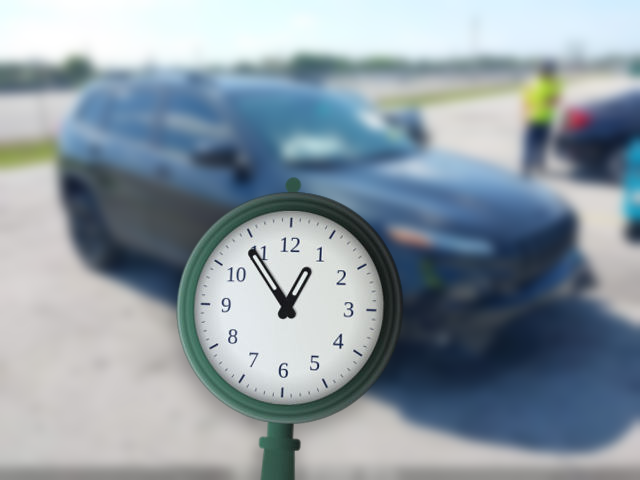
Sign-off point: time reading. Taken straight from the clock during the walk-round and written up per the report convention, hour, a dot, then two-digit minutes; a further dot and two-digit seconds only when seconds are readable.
12.54
